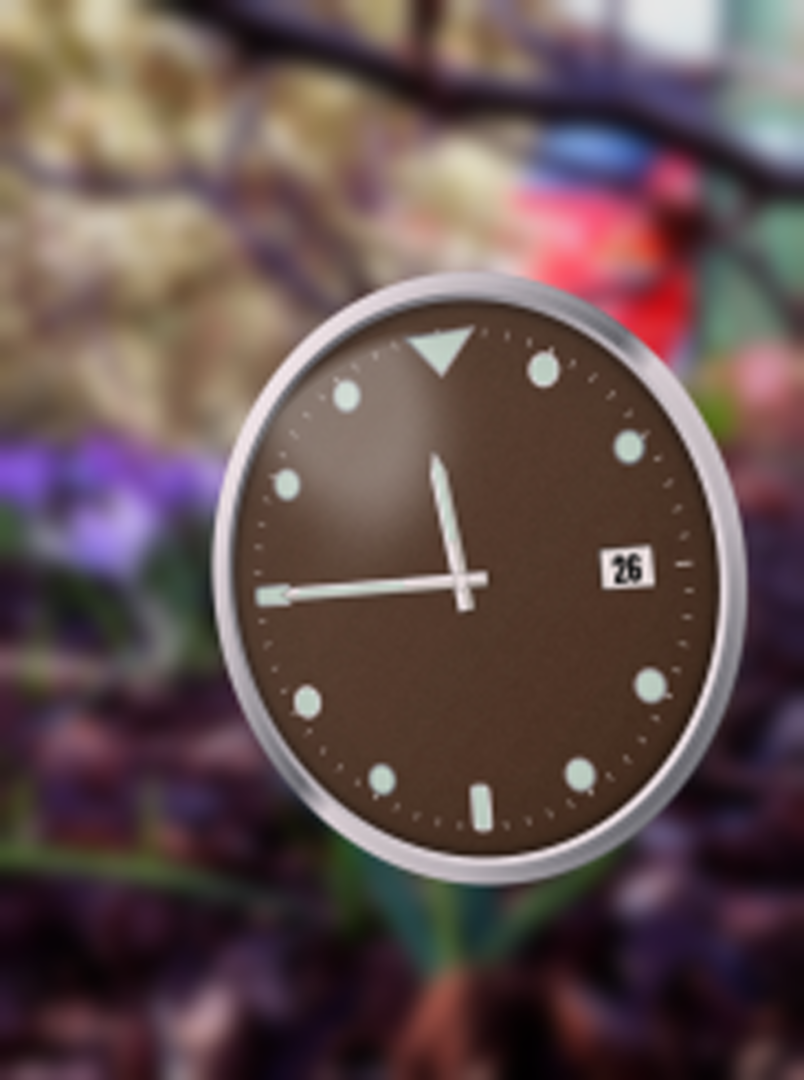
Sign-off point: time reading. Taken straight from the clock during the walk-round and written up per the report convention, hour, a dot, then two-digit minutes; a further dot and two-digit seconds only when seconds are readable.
11.45
